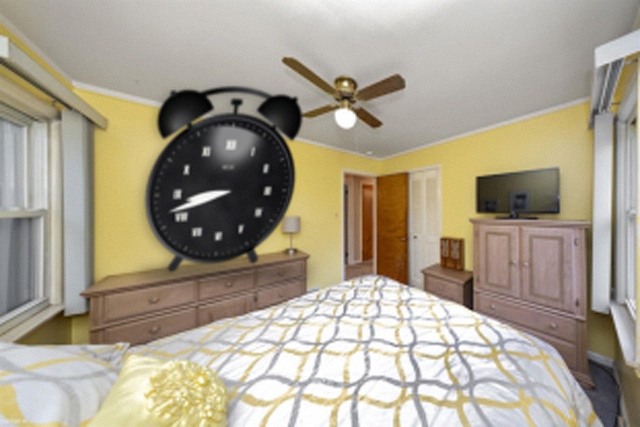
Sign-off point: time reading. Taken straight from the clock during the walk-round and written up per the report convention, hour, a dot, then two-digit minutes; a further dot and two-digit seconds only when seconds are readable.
8.42
